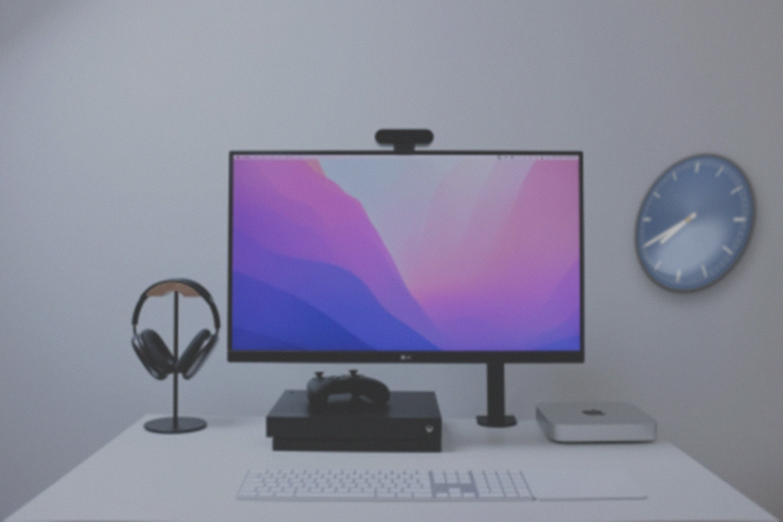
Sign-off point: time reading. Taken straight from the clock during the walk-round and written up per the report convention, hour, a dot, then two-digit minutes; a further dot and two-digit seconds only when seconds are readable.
7.40
